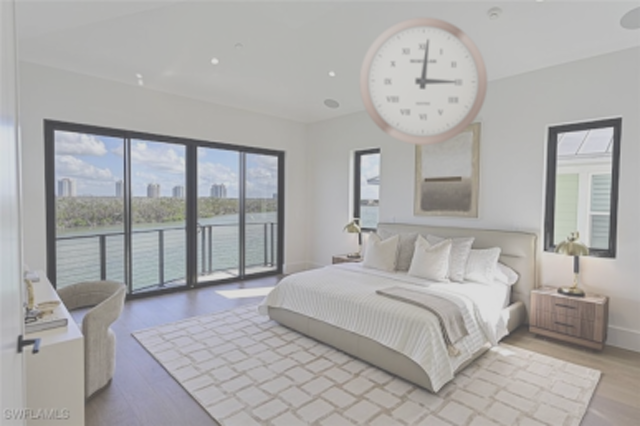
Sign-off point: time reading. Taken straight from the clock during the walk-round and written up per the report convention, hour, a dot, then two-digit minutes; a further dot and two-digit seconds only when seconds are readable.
3.01
